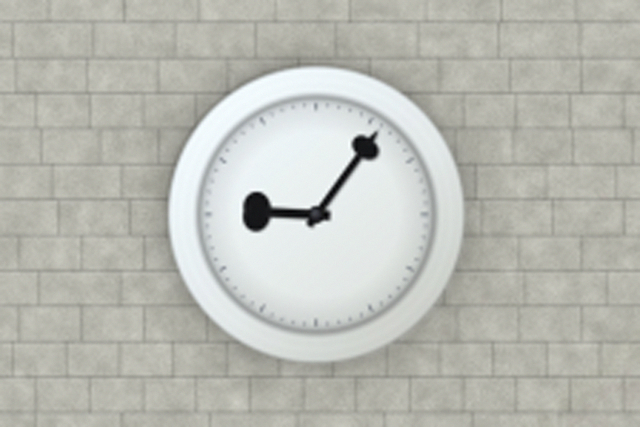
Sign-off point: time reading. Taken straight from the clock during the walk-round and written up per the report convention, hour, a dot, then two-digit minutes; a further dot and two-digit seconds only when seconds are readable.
9.06
